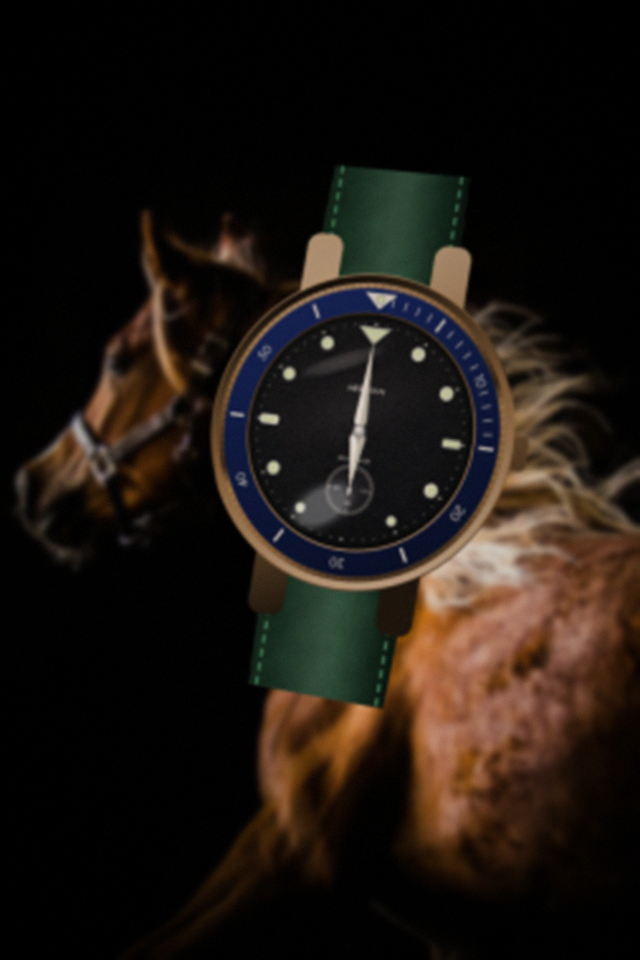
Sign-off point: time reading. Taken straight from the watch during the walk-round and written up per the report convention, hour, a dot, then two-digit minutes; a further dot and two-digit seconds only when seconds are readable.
6.00
